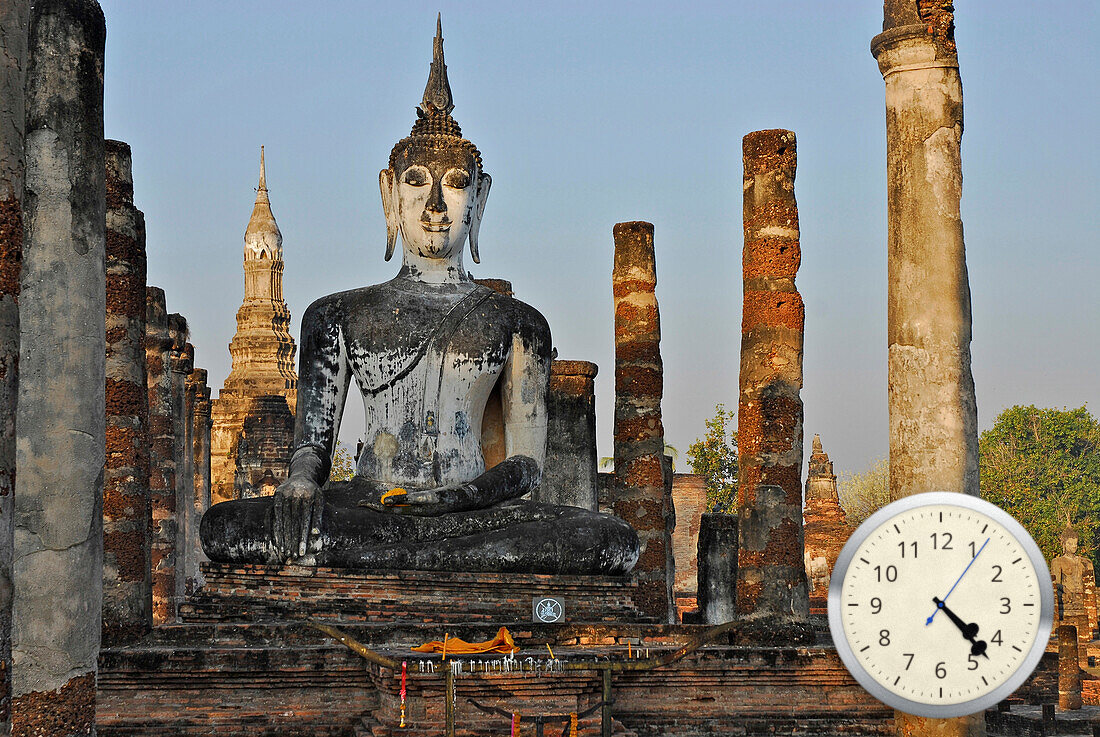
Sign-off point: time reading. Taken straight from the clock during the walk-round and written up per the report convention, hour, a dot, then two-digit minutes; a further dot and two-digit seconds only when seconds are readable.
4.23.06
